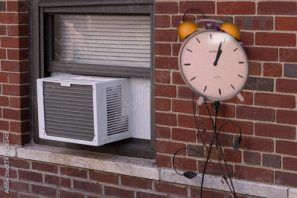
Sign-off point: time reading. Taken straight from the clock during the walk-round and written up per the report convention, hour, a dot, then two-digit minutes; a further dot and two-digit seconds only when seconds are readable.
1.04
